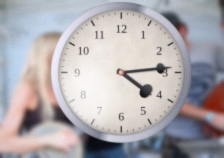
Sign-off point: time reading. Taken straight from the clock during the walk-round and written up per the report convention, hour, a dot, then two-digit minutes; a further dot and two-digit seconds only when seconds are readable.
4.14
